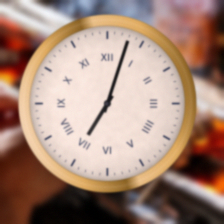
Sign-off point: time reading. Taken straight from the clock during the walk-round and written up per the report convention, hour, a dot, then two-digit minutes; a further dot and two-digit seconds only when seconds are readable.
7.03
